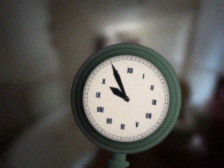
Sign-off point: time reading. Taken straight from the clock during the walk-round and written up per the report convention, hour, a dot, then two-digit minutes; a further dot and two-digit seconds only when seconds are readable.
9.55
